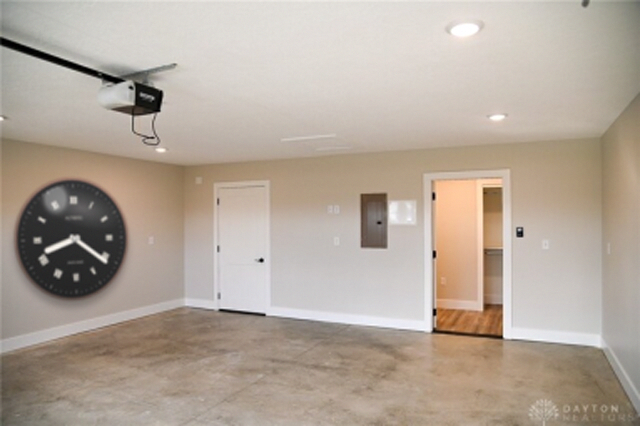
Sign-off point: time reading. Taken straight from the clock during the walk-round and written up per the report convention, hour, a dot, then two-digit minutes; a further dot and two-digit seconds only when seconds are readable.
8.21
